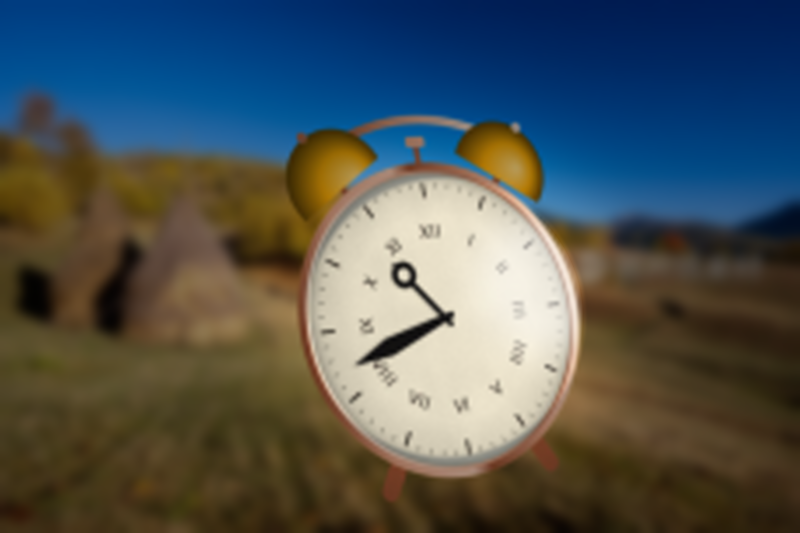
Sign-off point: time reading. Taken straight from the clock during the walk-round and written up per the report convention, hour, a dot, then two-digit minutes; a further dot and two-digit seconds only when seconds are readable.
10.42
